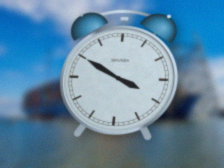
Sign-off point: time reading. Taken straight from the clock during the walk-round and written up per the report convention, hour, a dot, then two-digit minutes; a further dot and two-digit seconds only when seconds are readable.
3.50
